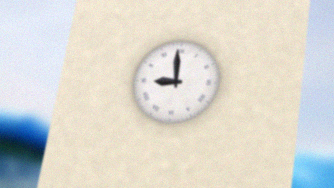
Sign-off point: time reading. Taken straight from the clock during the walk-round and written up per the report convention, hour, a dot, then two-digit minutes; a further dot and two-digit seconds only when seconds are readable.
8.59
